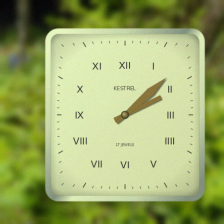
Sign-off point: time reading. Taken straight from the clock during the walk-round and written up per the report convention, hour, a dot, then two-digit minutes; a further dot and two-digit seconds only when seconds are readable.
2.08
